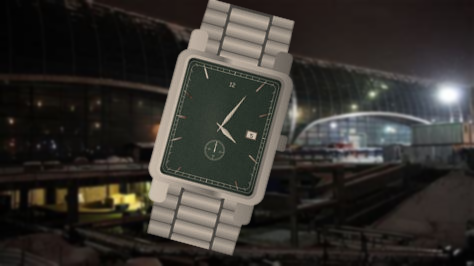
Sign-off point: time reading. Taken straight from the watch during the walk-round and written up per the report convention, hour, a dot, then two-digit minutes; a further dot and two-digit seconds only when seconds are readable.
4.04
